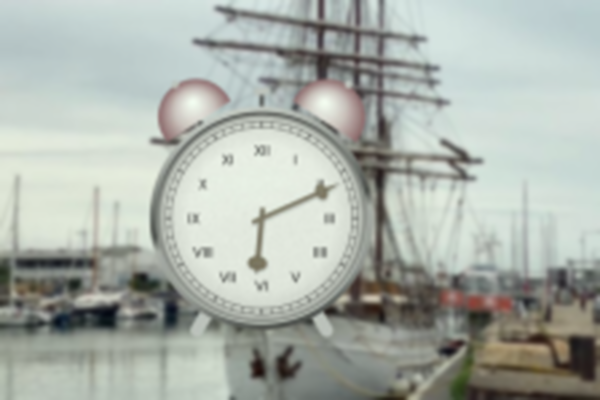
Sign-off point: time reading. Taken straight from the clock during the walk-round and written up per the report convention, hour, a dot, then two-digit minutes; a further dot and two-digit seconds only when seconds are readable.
6.11
